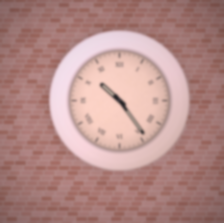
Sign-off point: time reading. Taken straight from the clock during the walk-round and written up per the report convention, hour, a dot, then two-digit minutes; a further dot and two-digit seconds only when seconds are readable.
10.24
